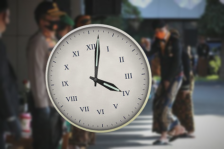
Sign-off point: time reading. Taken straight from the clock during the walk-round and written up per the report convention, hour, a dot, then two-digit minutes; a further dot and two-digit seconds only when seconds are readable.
4.02
